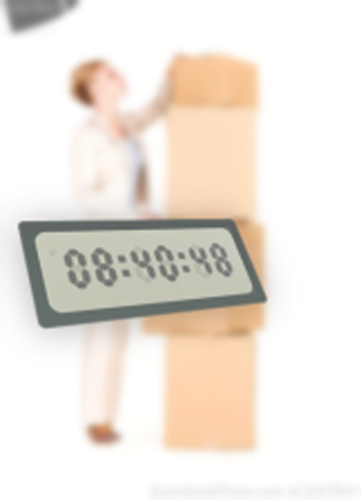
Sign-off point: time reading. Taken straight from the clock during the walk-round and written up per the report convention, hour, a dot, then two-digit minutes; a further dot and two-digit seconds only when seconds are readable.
8.40.48
